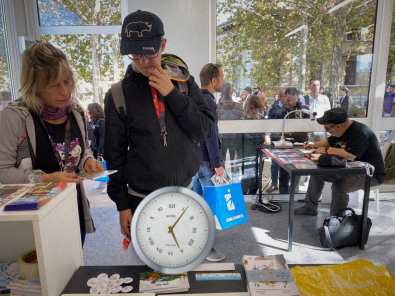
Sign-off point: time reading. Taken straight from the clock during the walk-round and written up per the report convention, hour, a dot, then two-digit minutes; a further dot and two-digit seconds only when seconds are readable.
5.06
